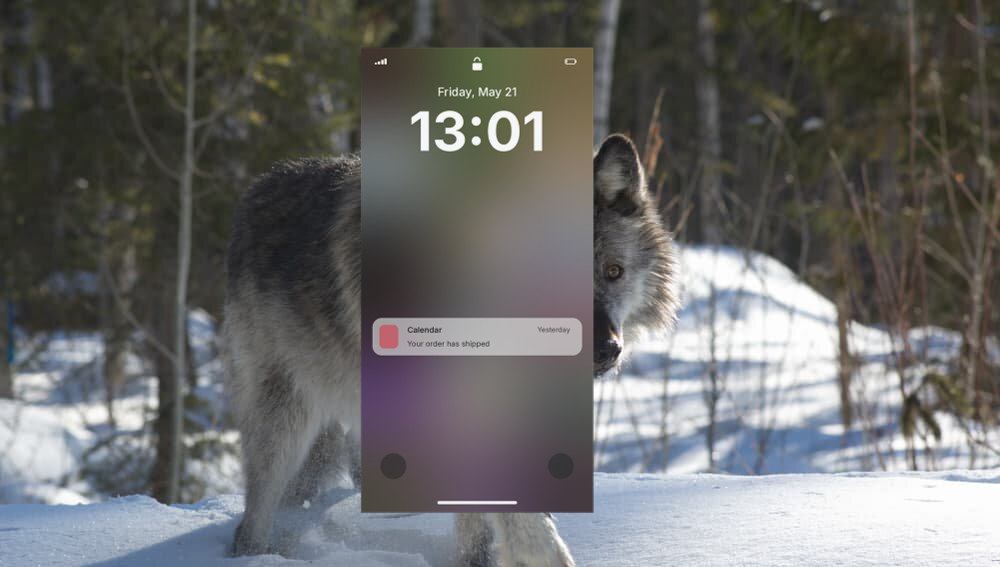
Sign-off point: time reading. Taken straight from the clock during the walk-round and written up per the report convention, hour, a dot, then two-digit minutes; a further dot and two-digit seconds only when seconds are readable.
13.01
